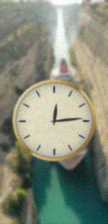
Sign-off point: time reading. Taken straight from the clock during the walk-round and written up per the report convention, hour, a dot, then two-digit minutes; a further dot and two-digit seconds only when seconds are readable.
12.14
